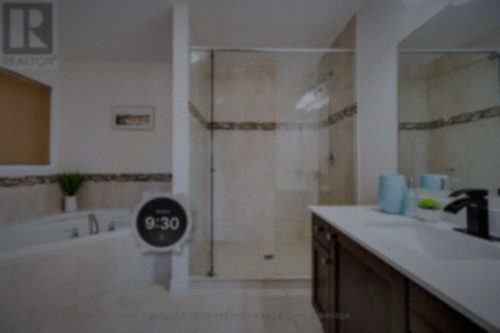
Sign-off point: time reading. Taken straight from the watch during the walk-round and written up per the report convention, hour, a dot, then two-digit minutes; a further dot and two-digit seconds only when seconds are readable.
9.30
